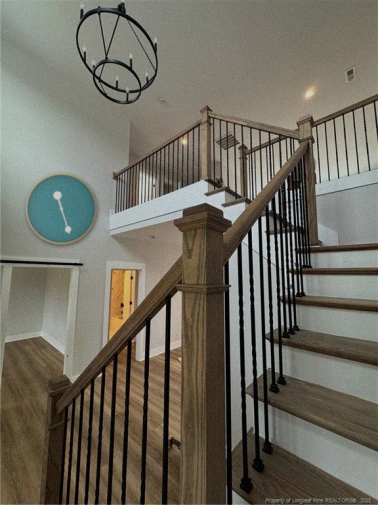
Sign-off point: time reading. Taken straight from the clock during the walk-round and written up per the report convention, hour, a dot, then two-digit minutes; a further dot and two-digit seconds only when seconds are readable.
11.27
